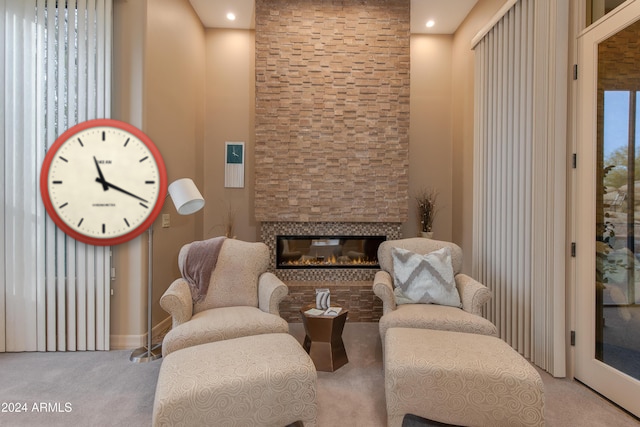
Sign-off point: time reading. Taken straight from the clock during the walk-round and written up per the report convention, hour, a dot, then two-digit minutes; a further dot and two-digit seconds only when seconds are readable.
11.19
